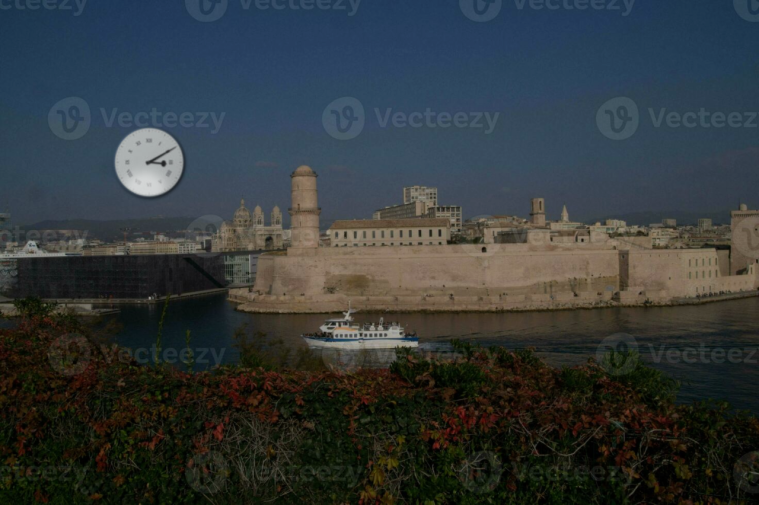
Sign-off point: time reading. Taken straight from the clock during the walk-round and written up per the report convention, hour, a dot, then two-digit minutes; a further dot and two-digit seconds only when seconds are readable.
3.10
